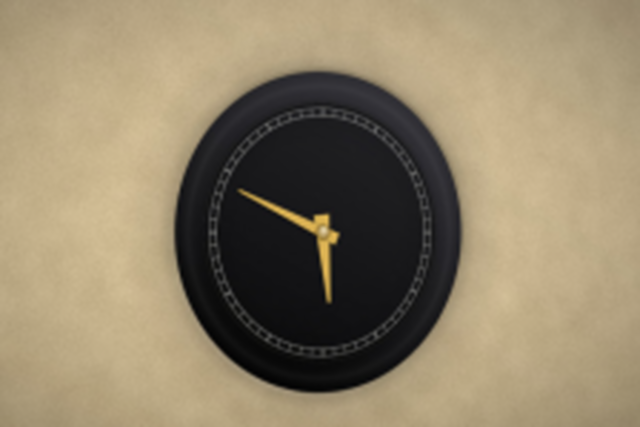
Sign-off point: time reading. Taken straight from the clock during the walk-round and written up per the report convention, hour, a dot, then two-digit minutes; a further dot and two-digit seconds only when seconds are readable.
5.49
